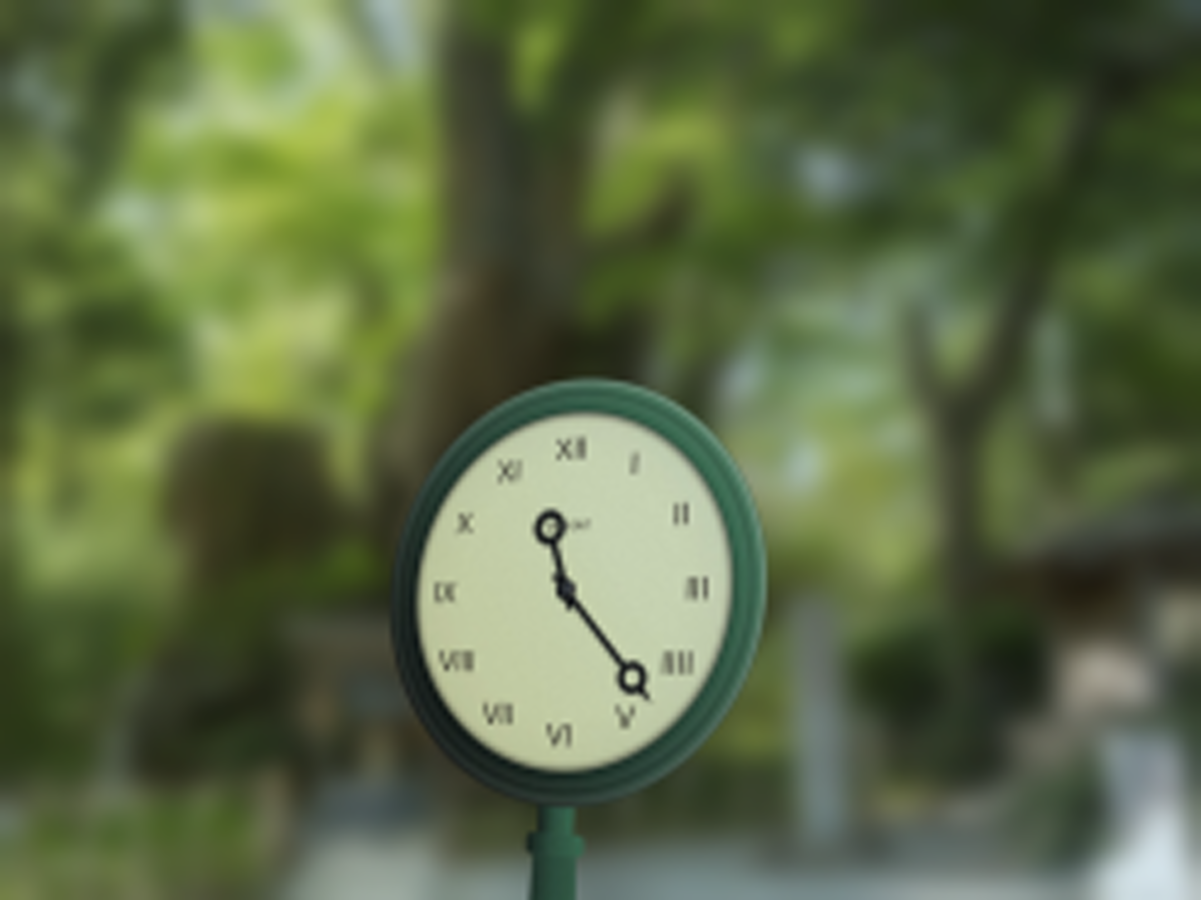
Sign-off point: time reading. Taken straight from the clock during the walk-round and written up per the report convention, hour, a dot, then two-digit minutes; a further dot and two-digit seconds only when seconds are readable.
11.23
